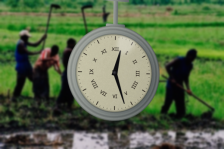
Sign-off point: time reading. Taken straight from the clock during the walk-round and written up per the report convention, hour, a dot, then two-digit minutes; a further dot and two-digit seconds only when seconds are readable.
12.27
